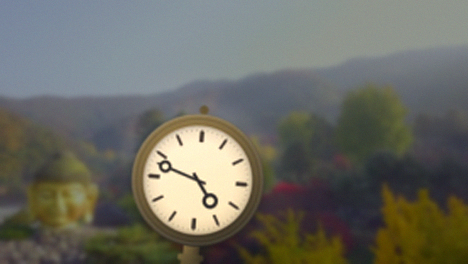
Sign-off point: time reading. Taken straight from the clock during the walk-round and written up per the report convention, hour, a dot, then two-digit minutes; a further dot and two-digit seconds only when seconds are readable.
4.48
